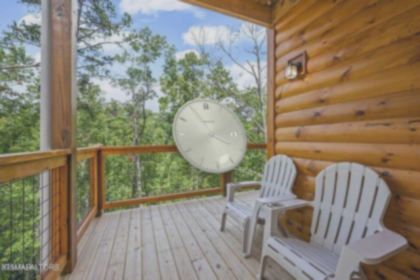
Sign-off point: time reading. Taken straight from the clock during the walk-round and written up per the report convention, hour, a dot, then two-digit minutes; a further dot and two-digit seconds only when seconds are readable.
3.55
